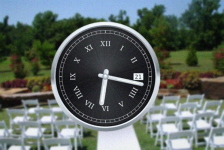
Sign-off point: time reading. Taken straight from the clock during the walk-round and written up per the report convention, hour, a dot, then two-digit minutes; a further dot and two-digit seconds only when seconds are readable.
6.17
